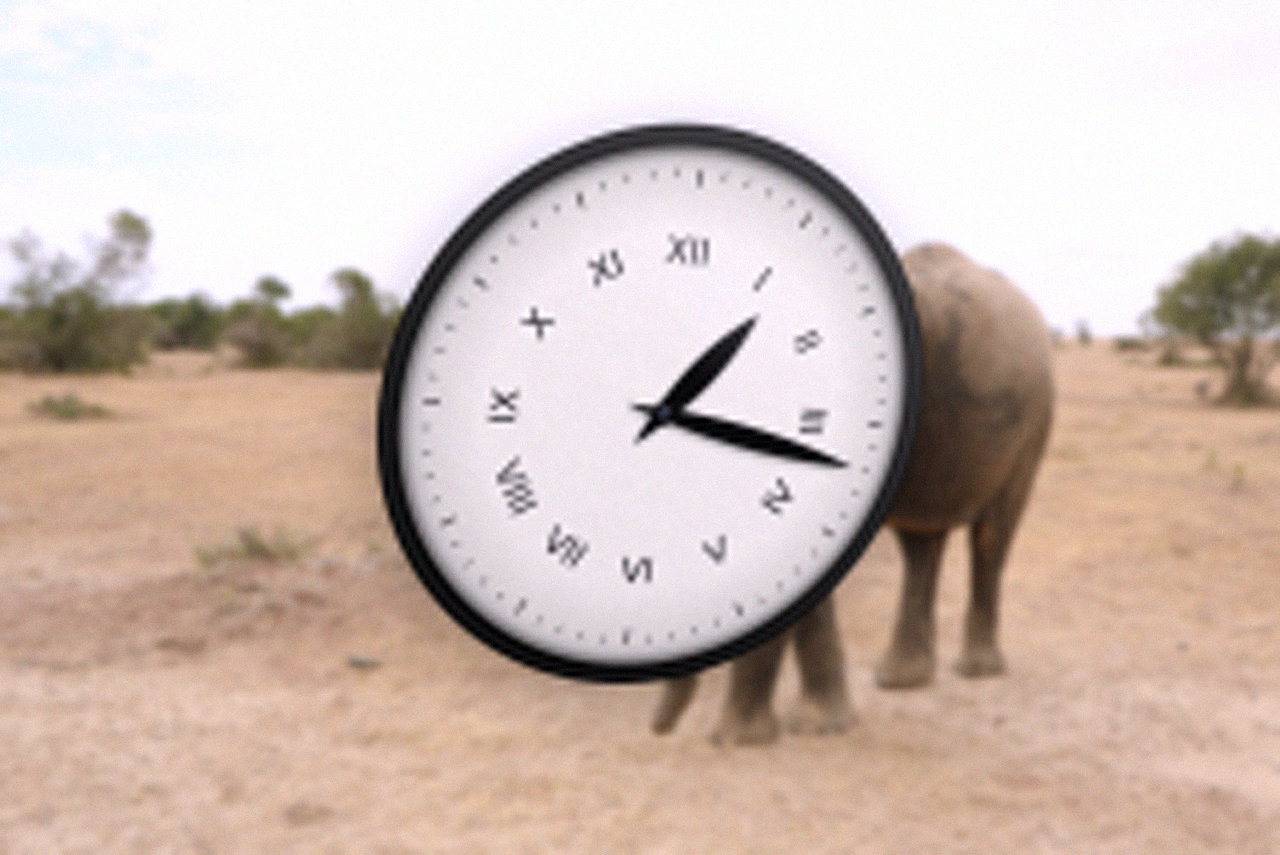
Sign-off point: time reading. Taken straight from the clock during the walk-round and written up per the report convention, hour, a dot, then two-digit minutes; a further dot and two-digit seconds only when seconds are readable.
1.17
